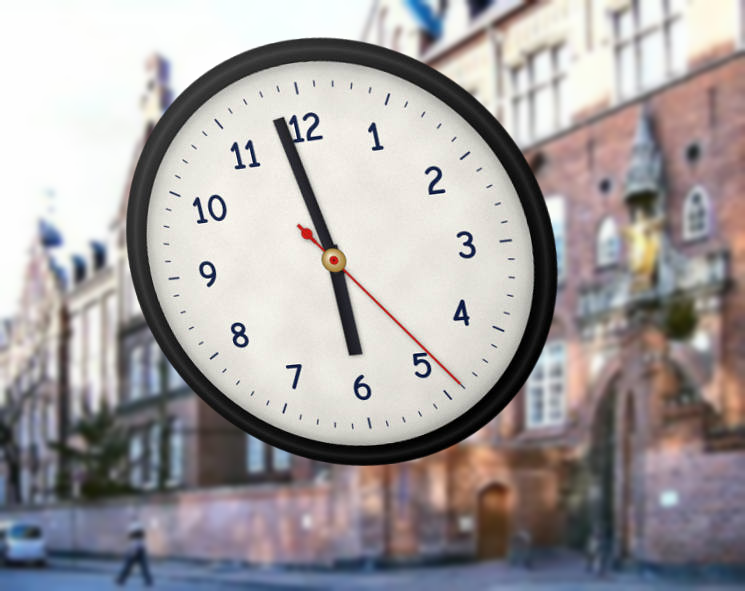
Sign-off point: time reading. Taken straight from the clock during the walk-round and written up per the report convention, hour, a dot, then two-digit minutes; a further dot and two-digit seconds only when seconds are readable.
5.58.24
